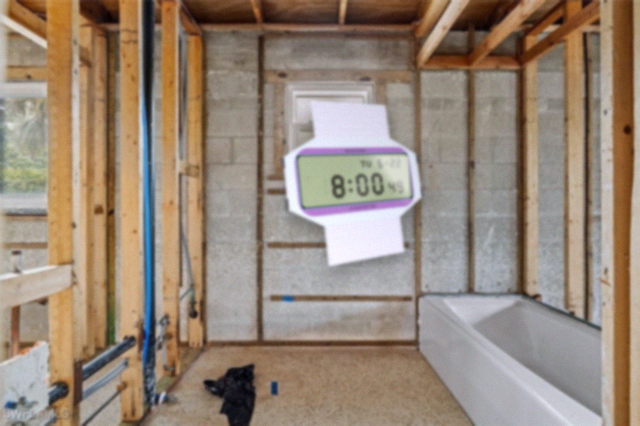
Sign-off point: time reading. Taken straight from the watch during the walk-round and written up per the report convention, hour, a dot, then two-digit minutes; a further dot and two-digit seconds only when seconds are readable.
8.00.49
